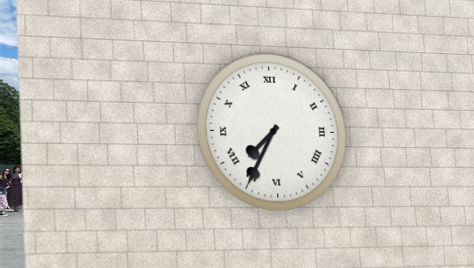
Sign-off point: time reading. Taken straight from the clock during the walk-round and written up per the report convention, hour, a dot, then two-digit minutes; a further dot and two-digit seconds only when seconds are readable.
7.35
